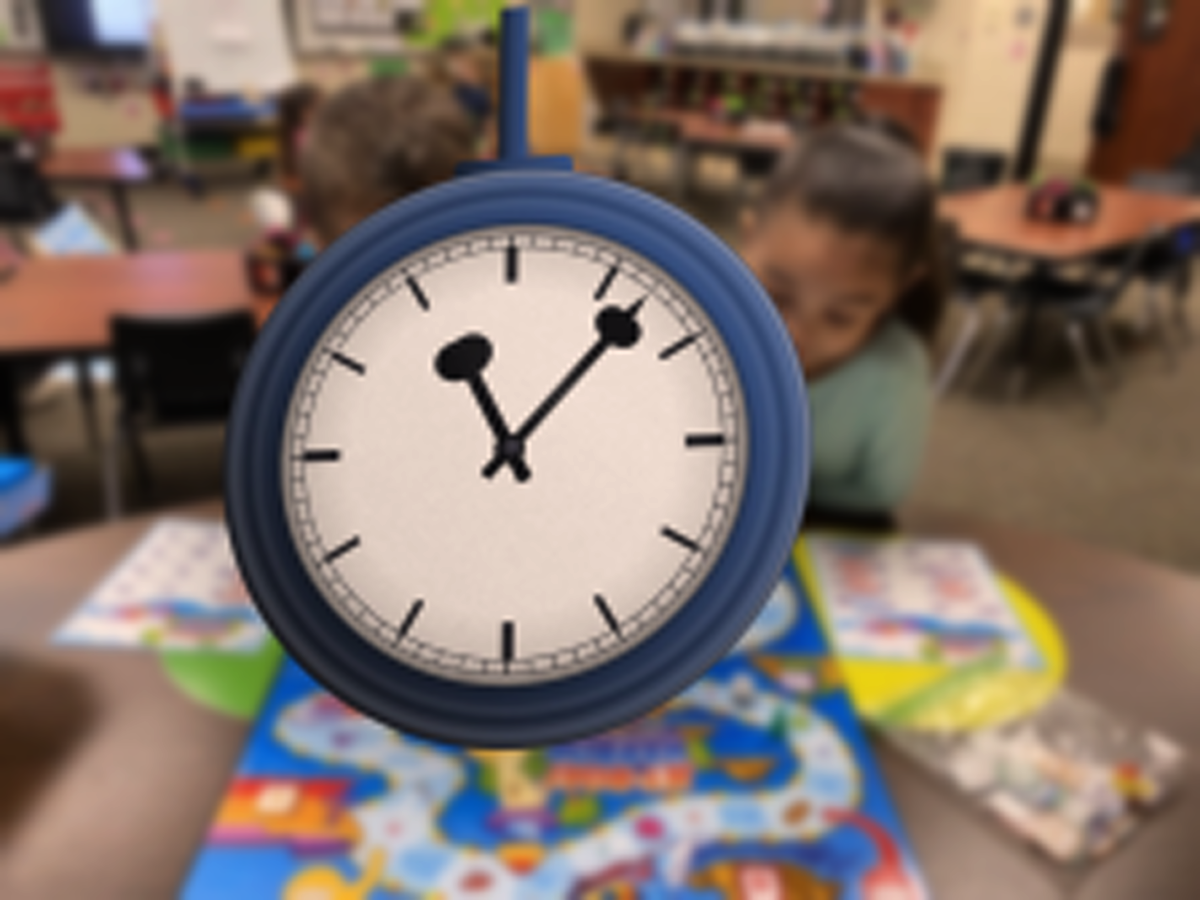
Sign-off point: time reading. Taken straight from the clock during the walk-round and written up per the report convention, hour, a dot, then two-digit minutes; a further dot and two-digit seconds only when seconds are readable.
11.07
